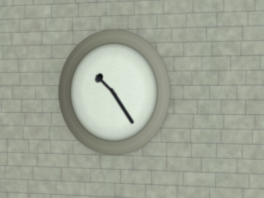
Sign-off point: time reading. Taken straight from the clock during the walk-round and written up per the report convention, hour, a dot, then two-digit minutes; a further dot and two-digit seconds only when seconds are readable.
10.24
